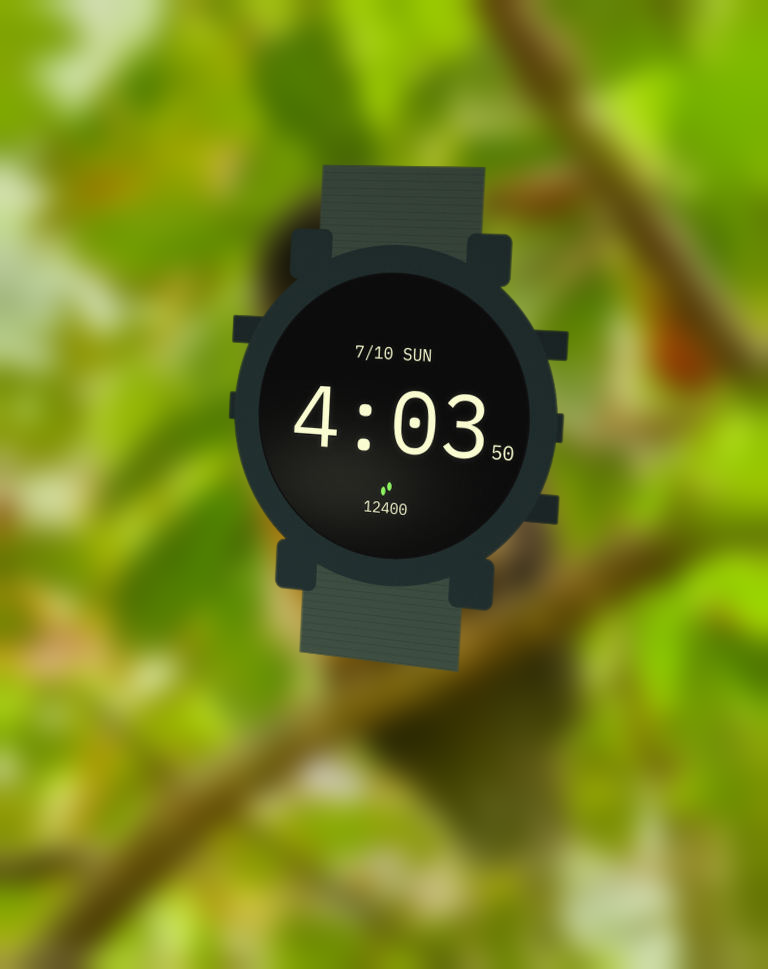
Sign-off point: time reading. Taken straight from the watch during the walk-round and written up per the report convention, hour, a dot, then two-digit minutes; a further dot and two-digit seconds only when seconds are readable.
4.03.50
